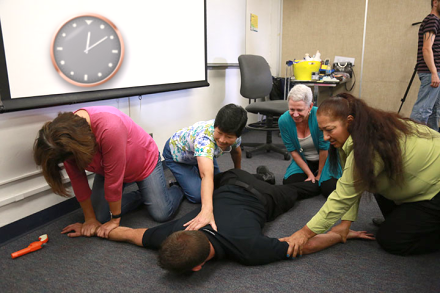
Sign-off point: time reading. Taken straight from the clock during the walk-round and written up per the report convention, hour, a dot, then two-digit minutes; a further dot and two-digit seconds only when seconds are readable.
12.09
